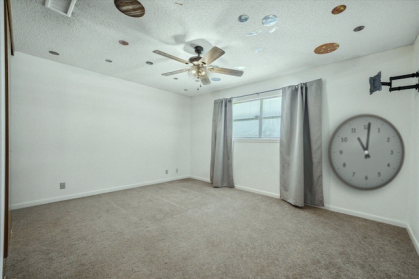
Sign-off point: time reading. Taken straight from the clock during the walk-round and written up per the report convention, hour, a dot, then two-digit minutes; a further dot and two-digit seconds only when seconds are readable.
11.01
